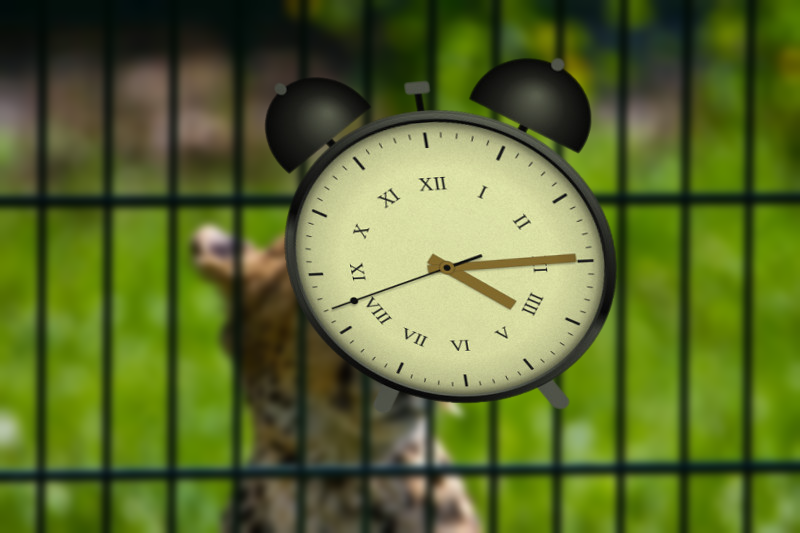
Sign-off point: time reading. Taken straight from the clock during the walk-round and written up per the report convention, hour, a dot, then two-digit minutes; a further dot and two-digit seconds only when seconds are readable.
4.14.42
